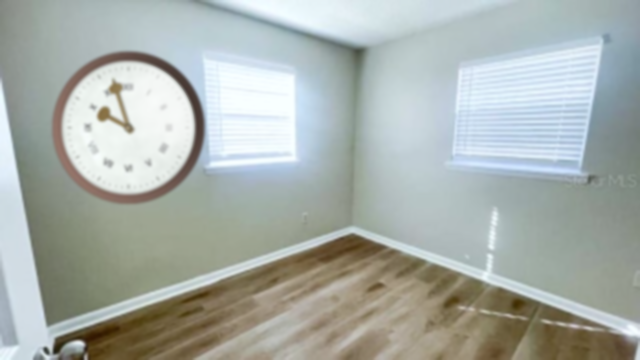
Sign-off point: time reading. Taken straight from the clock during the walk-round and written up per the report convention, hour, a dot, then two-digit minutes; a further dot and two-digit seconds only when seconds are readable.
9.57
